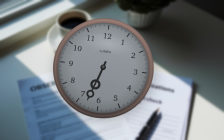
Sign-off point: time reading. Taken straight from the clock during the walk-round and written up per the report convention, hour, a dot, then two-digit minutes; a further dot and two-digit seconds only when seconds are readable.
6.33
